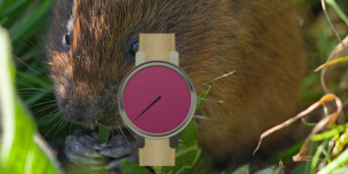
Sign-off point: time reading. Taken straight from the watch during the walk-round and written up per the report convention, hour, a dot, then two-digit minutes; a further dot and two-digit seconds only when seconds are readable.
7.38
